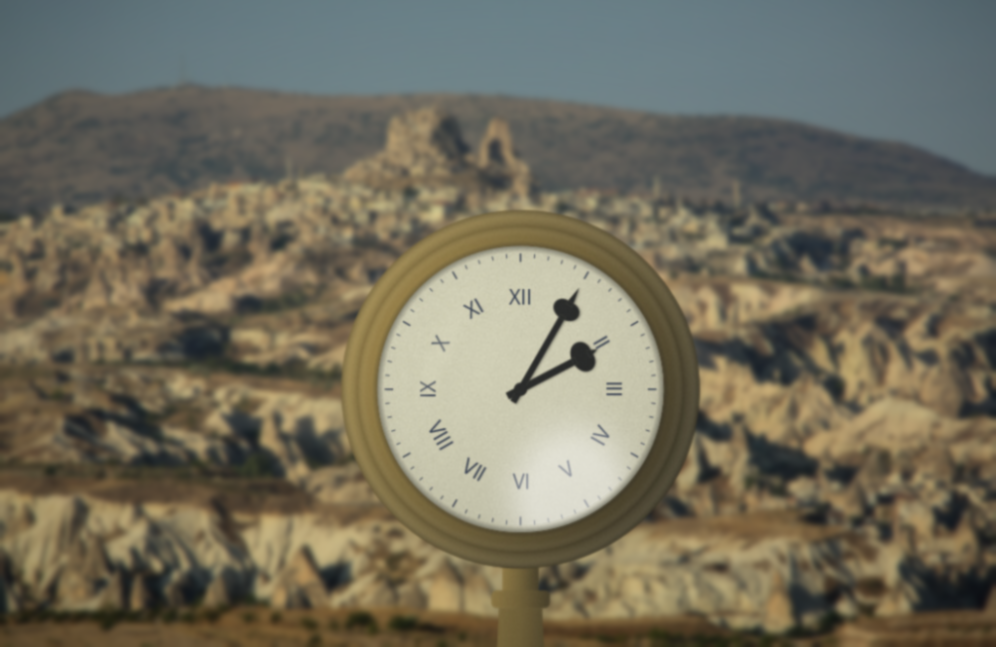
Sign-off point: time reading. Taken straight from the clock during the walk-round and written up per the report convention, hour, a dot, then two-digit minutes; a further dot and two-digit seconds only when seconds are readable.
2.05
